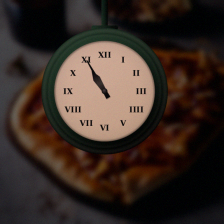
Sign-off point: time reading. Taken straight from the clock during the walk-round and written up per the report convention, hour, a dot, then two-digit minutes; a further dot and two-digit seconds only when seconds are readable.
10.55
